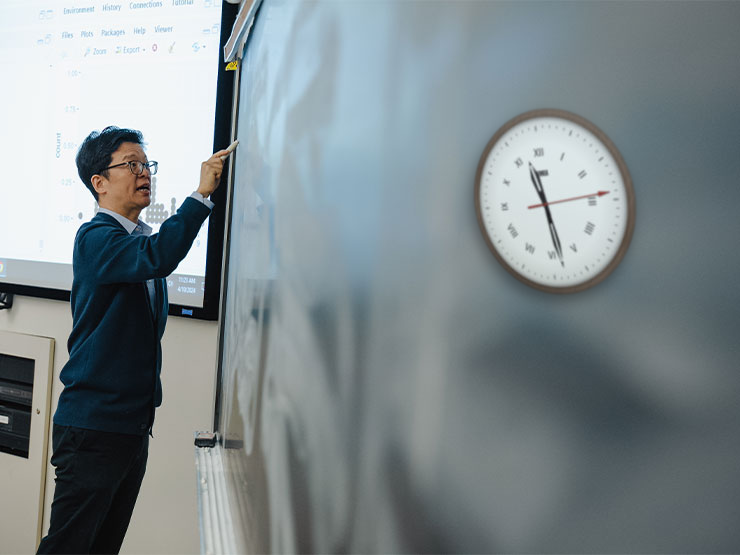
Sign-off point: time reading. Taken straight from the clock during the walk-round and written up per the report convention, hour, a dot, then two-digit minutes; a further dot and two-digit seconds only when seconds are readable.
11.28.14
